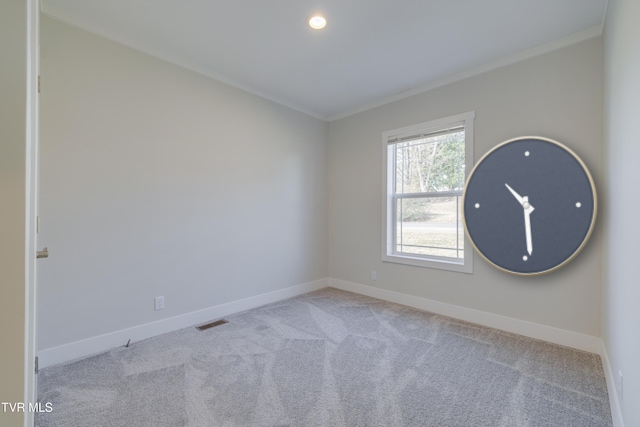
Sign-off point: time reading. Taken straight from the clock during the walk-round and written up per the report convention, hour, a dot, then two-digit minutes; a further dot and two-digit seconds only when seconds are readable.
10.29
